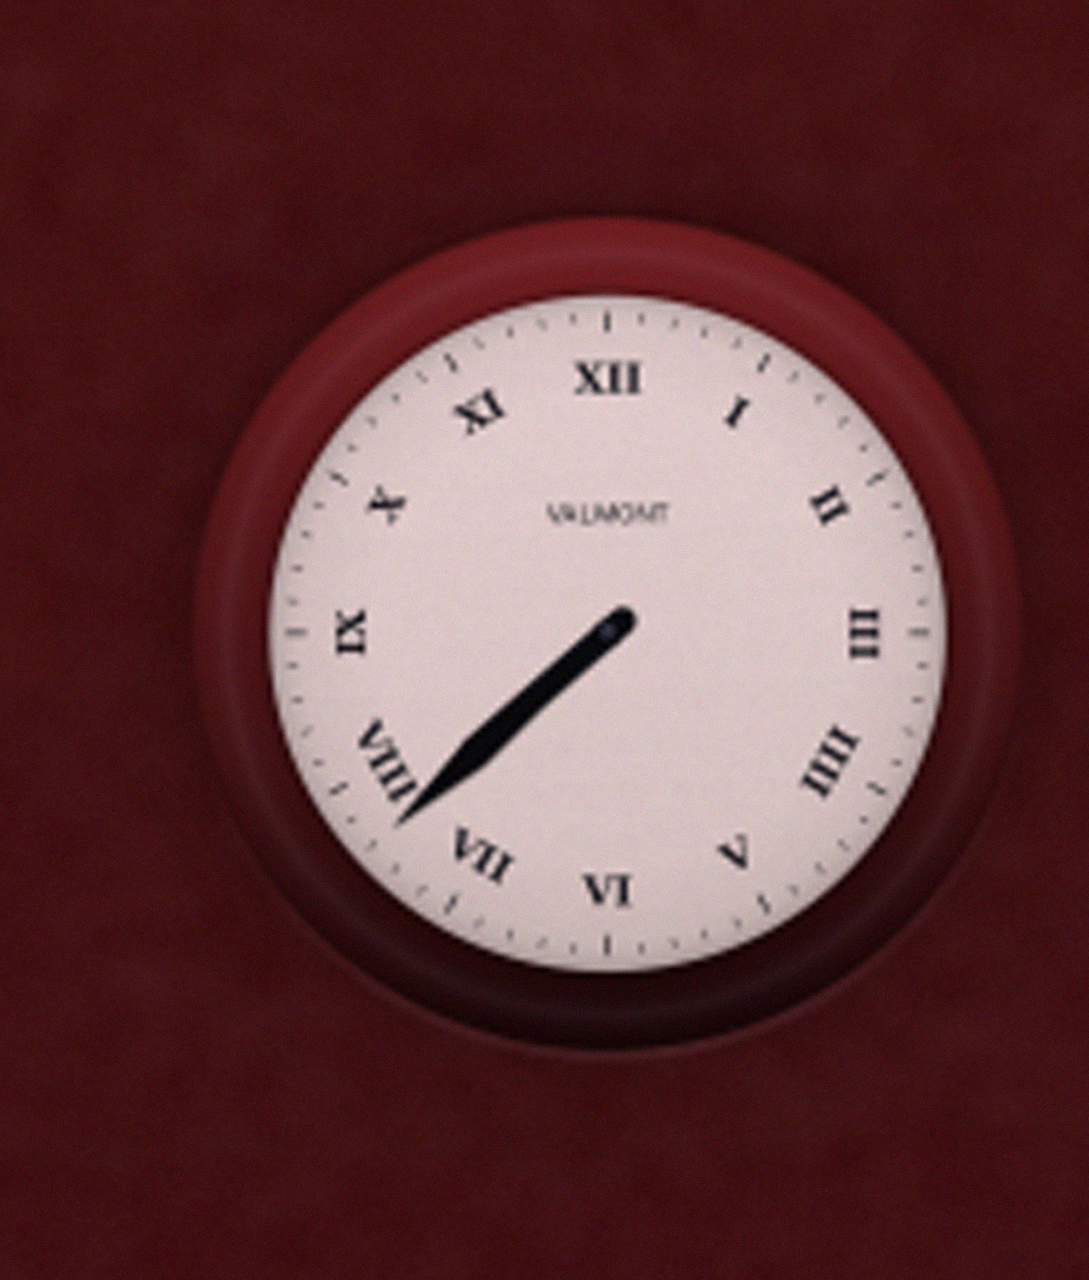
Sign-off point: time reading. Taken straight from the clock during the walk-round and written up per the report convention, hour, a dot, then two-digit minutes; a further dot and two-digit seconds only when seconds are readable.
7.38
